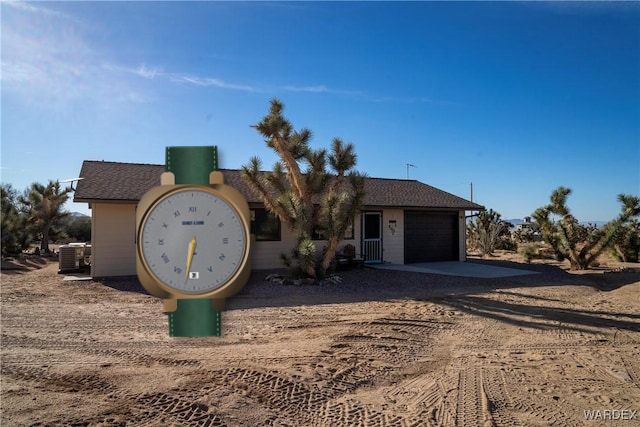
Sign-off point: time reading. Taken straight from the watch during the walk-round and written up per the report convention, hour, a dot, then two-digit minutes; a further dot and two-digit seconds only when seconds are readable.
6.32
